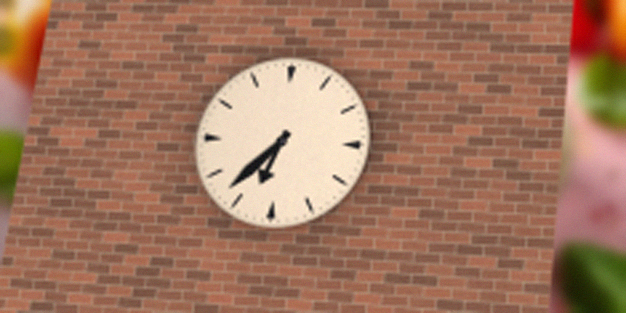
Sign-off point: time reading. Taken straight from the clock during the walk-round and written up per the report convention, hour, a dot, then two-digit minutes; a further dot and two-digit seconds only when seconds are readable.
6.37
